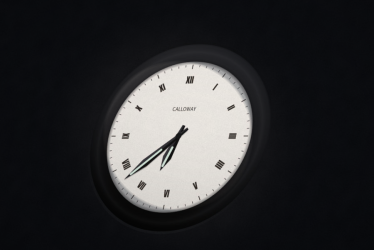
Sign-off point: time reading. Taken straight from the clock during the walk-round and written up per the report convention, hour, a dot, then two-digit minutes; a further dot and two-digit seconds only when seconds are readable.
6.38
